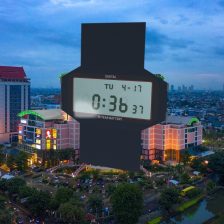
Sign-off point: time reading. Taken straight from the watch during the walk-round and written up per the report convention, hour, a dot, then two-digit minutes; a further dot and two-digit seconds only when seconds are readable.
0.36.37
